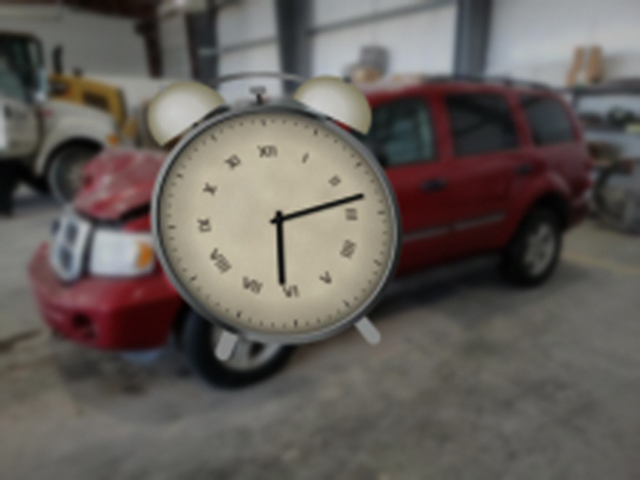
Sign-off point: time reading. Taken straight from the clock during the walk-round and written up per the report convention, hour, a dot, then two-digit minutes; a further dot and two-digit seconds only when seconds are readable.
6.13
